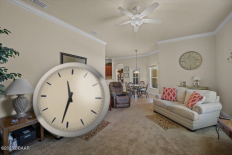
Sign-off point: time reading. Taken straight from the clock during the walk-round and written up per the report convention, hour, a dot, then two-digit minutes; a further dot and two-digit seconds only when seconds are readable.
11.32
